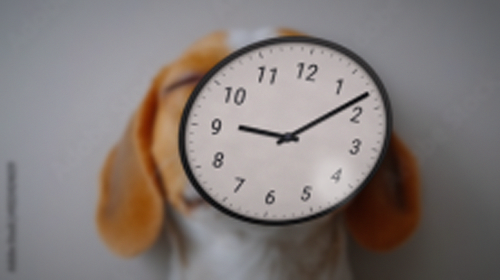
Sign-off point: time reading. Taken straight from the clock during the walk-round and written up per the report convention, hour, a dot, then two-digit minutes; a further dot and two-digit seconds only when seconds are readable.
9.08
